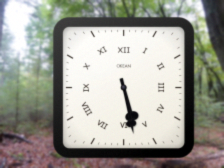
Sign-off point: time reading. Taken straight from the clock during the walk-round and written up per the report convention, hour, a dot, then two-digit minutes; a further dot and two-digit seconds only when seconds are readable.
5.28
